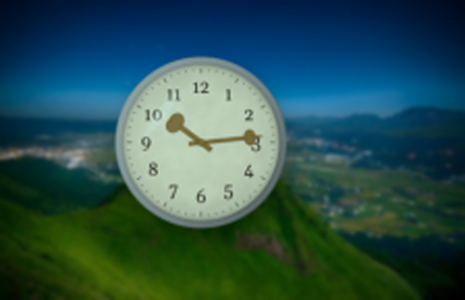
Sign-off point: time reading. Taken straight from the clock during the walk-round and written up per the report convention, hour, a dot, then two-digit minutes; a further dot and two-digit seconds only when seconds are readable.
10.14
